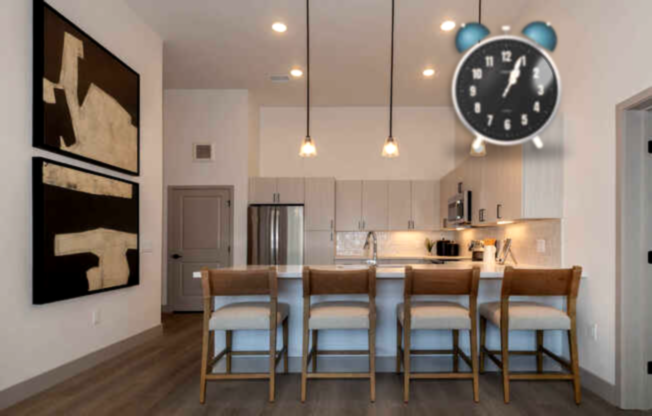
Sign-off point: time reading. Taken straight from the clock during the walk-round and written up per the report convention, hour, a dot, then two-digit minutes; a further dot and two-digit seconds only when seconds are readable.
1.04
